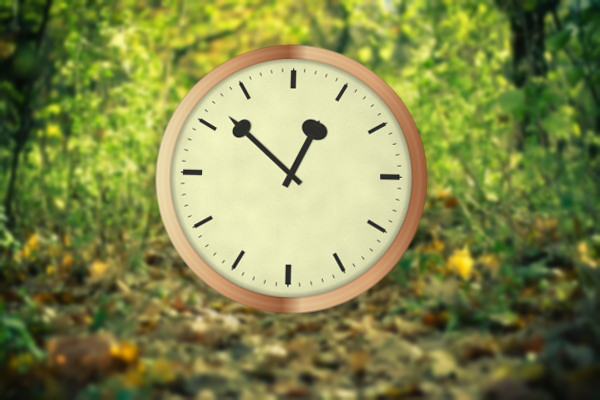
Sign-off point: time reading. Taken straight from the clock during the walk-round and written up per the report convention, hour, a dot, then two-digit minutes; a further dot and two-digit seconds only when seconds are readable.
12.52
